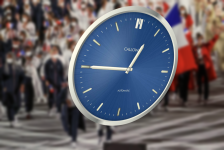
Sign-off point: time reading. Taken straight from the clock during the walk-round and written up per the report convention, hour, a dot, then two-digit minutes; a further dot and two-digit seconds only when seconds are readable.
12.45
